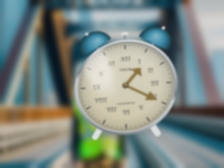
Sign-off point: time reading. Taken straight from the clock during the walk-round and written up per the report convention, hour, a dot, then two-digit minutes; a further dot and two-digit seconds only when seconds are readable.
1.20
